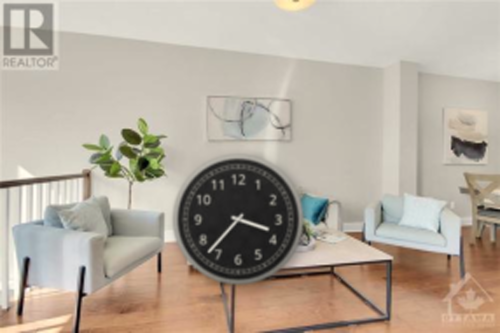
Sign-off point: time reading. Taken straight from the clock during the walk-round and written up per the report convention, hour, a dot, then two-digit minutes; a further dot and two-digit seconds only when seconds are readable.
3.37
